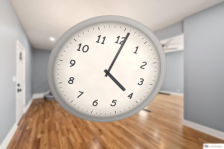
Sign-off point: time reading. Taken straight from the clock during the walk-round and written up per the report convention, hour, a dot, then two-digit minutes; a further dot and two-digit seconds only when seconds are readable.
4.01
